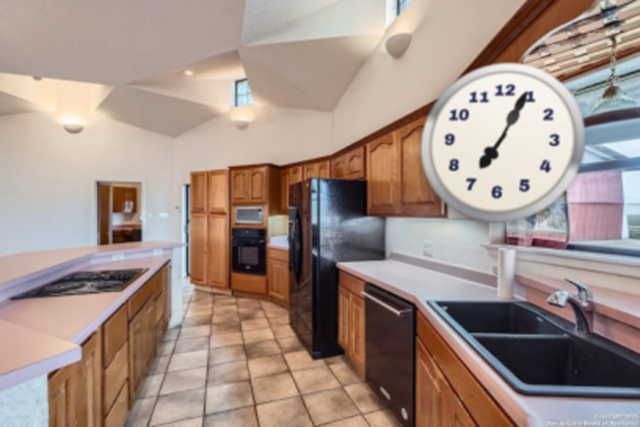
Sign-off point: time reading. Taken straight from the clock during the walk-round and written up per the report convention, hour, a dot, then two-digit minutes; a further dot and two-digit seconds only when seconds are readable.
7.04
